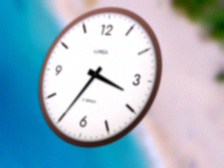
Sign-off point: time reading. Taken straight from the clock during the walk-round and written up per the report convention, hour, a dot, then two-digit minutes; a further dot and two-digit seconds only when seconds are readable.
3.35
